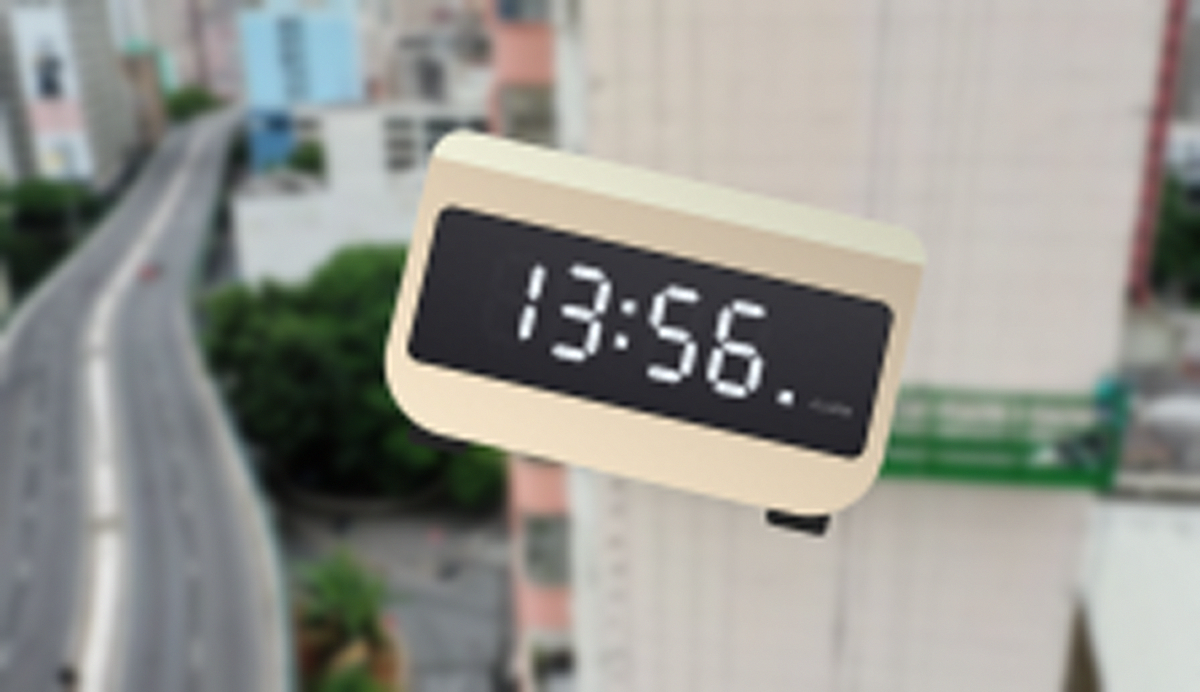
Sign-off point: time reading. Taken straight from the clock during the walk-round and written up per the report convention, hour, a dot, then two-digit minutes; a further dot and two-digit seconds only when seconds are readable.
13.56
